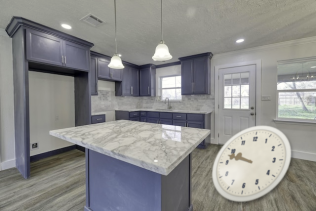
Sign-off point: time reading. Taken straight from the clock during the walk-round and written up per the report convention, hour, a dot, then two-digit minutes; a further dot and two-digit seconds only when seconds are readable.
9.48
